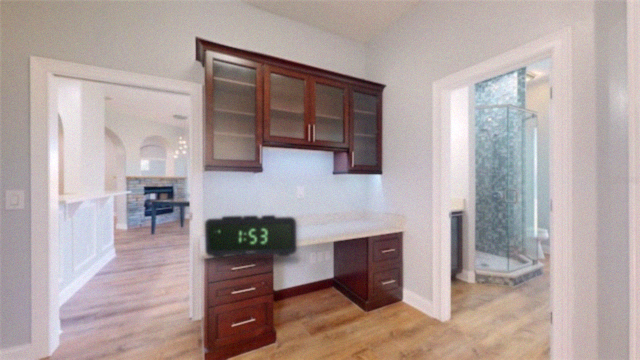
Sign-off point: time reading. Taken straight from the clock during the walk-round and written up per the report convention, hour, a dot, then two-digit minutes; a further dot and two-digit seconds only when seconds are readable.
1.53
